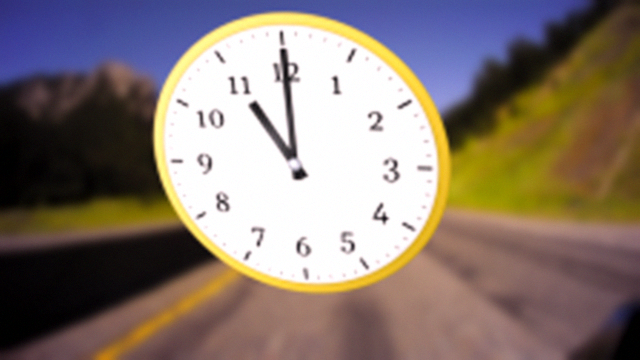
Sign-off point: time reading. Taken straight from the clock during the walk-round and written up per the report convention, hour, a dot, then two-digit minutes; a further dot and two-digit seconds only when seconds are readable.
11.00
